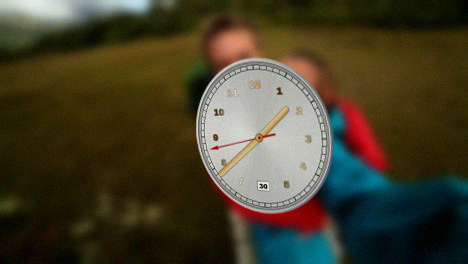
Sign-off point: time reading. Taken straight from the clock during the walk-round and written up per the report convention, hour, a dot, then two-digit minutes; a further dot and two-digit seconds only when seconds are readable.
1.38.43
